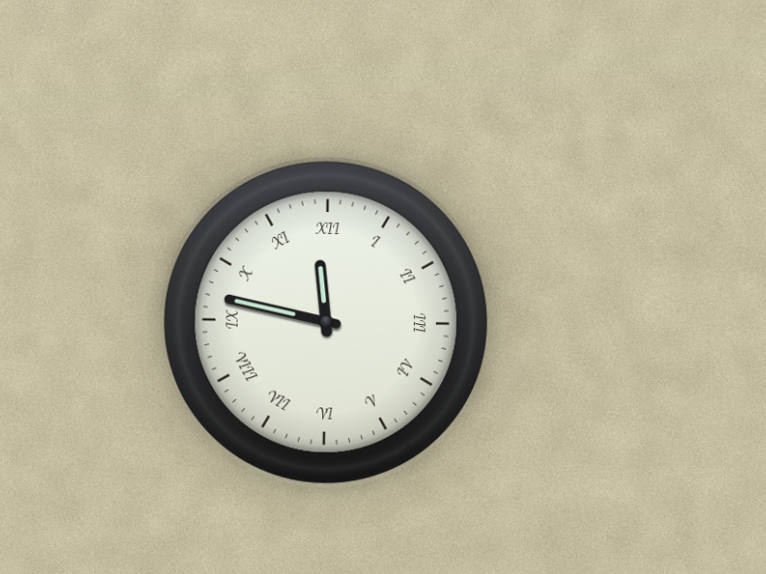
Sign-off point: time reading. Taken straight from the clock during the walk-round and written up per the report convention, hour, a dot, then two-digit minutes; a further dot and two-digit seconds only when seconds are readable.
11.47
